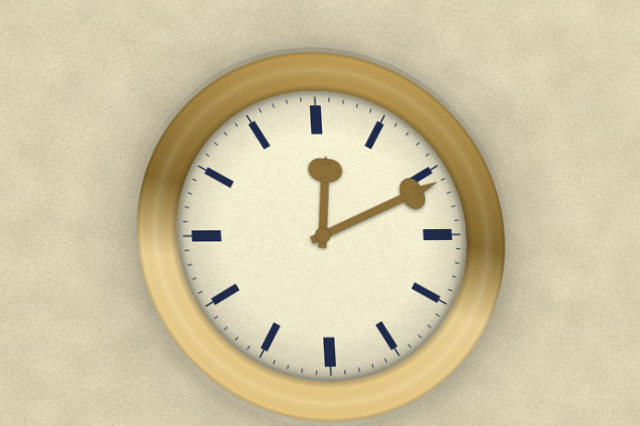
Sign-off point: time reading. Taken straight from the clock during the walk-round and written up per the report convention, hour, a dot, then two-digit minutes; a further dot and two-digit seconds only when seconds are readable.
12.11
